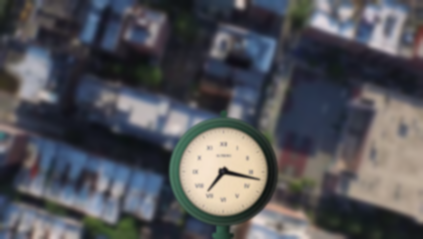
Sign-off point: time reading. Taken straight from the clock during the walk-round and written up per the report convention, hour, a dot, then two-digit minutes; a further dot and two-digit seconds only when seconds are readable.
7.17
